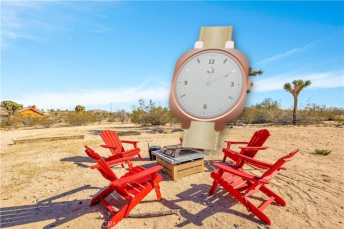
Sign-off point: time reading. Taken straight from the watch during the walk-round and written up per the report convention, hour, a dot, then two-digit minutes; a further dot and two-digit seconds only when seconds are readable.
12.10
